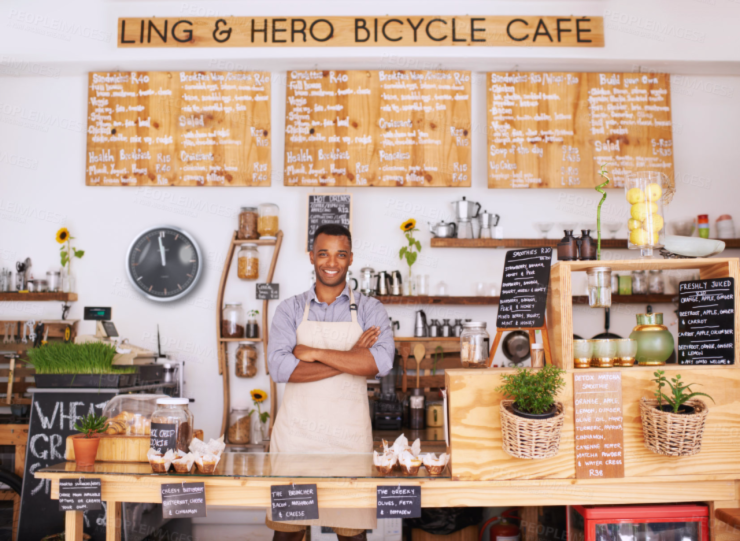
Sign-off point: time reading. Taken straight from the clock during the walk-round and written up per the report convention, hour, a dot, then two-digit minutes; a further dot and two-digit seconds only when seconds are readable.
11.59
